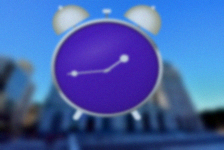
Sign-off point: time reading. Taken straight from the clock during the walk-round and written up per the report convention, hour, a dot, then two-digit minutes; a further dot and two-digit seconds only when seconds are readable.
1.44
